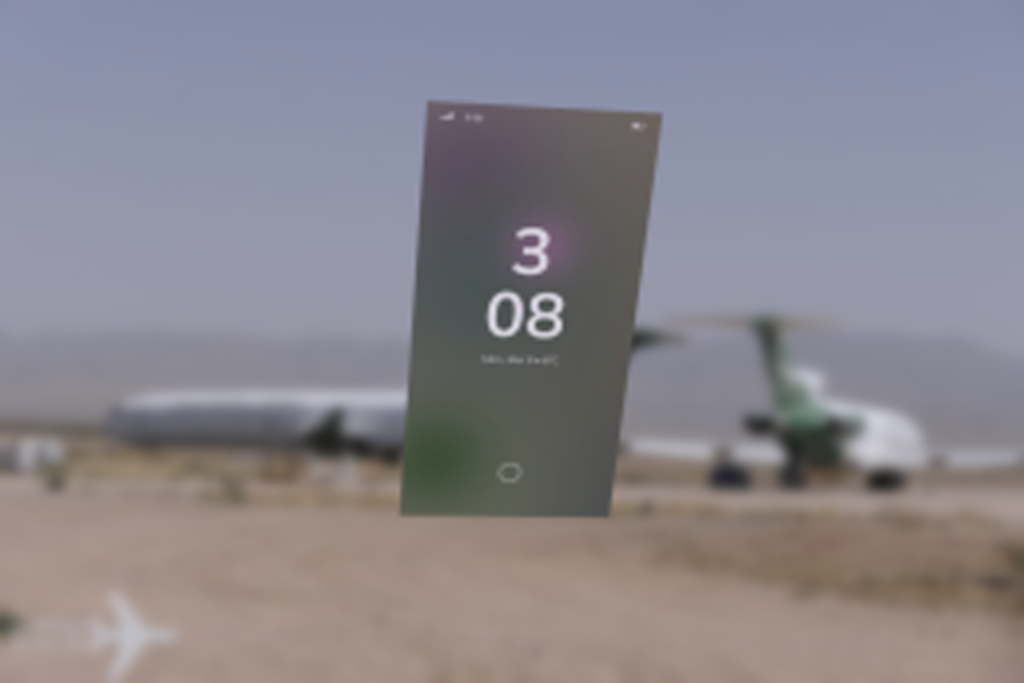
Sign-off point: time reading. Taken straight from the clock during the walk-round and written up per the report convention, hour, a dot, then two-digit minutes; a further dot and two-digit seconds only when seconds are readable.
3.08
